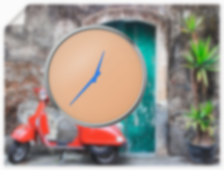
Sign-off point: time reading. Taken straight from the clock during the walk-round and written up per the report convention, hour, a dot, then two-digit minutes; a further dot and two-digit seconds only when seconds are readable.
12.37
